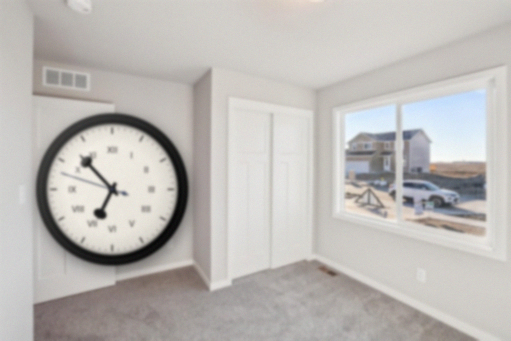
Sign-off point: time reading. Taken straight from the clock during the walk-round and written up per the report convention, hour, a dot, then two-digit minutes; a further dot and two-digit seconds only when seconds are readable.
6.52.48
